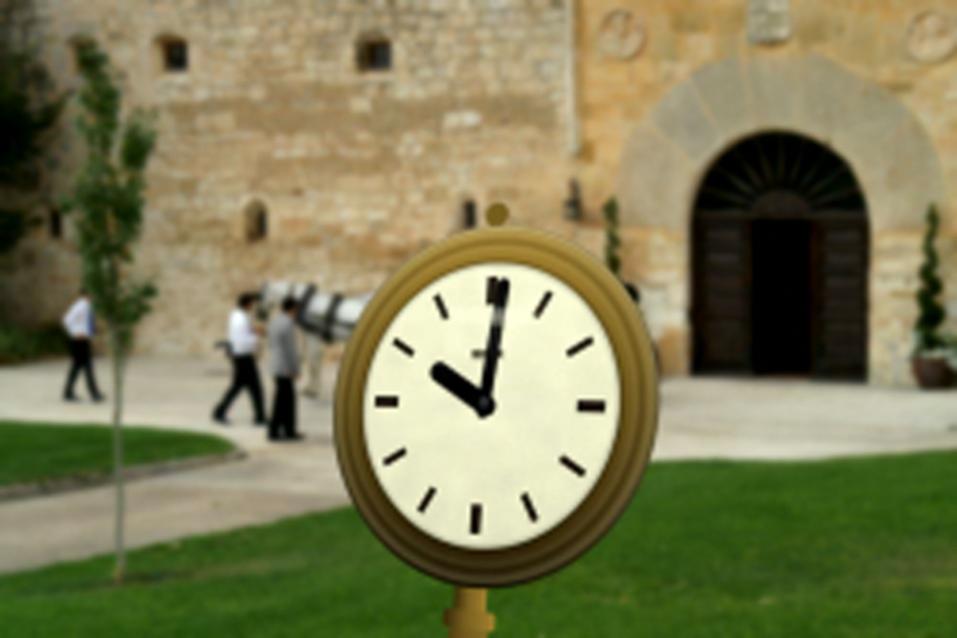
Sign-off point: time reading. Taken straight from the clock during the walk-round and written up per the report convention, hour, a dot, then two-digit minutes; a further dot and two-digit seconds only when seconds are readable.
10.01
